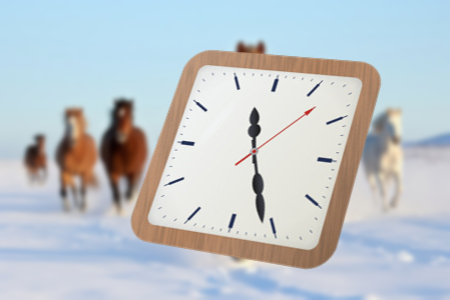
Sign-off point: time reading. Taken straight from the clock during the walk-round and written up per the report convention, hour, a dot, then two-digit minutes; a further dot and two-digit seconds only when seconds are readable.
11.26.07
